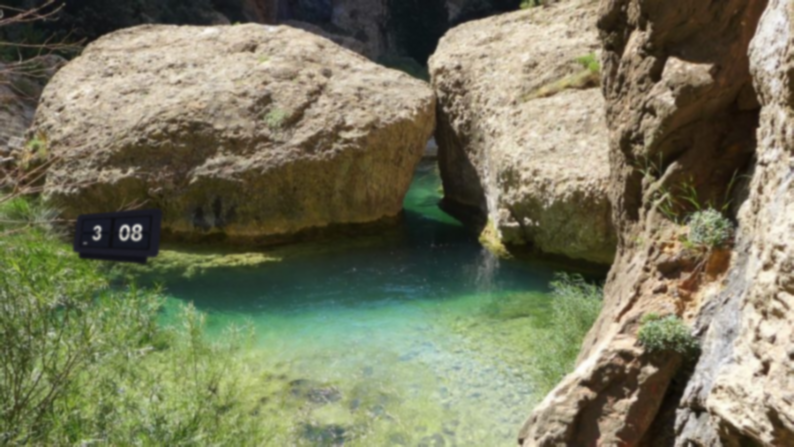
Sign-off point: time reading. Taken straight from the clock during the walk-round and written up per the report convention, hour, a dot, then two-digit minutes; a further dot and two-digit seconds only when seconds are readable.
3.08
